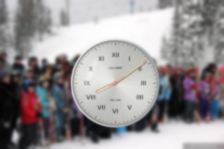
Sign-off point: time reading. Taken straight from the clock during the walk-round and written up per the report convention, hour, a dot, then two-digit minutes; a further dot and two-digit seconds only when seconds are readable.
8.09
